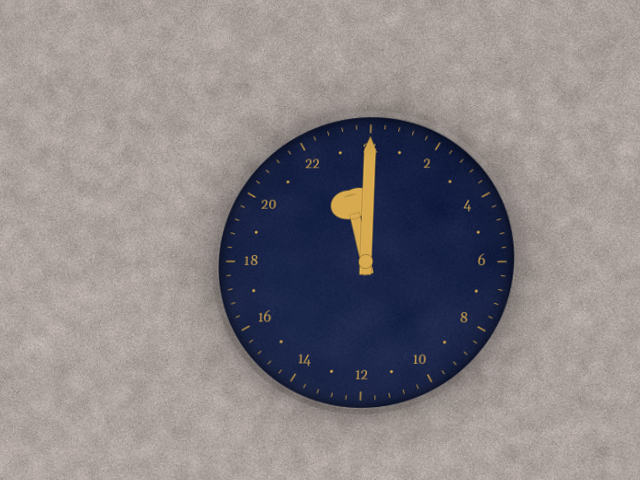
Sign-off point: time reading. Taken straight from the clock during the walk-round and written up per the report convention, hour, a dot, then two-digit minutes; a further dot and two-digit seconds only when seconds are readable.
23.00
